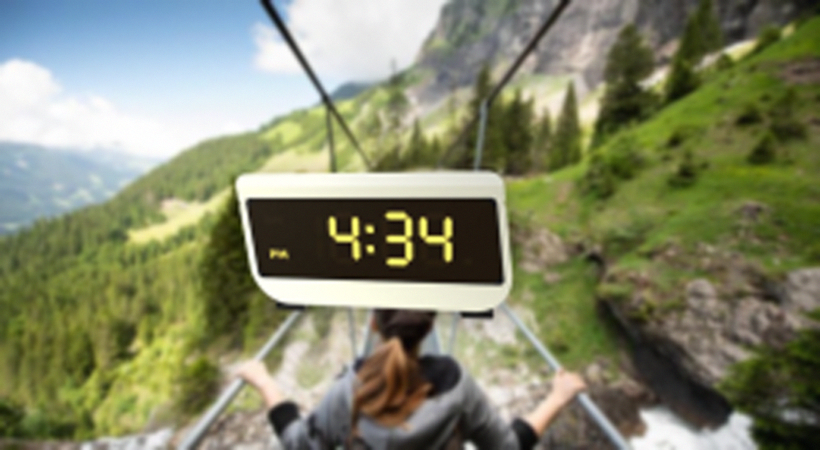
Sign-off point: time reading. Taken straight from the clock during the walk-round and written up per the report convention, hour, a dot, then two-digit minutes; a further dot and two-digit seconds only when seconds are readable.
4.34
